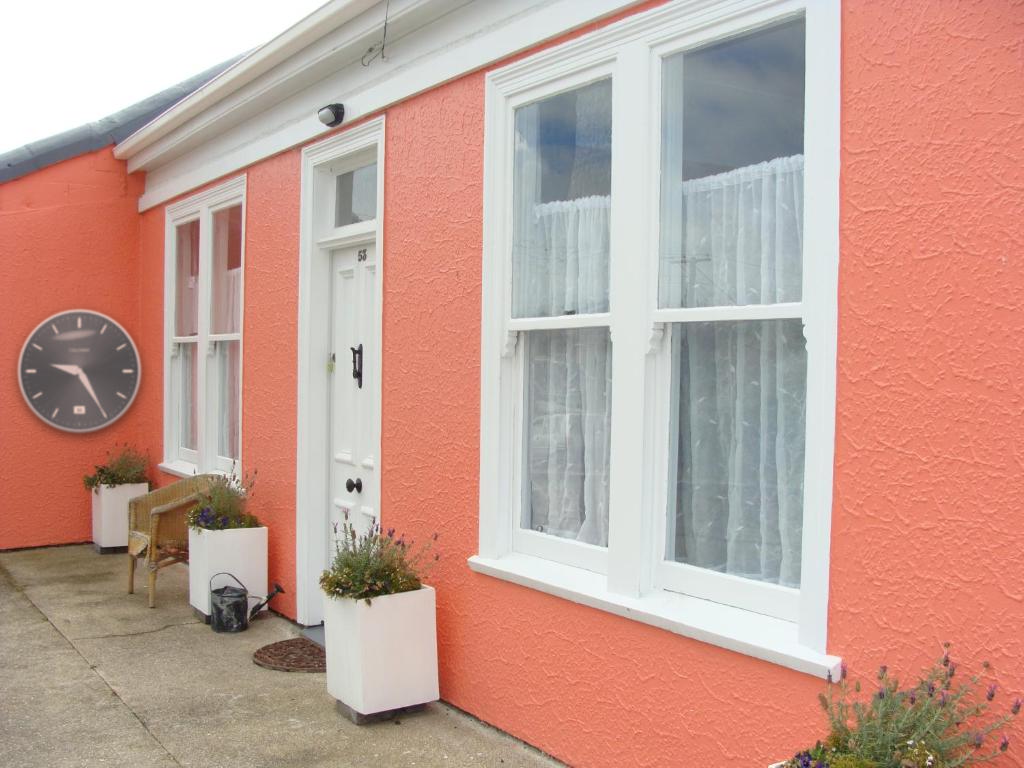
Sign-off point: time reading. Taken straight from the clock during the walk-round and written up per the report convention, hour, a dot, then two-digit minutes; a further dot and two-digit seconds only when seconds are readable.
9.25
